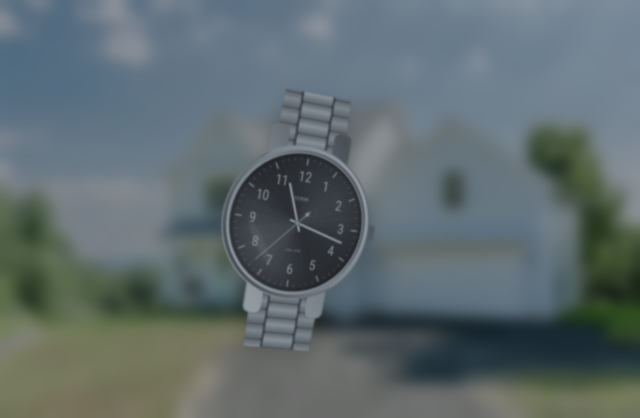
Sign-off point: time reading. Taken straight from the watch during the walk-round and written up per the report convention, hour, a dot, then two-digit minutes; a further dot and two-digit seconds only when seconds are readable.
11.17.37
